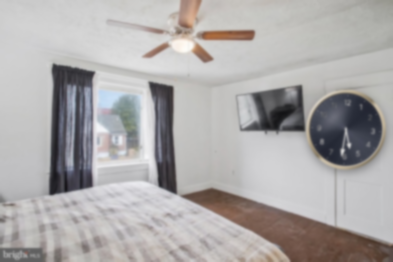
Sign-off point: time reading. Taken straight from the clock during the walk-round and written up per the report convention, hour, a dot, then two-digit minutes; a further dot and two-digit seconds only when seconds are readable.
5.31
